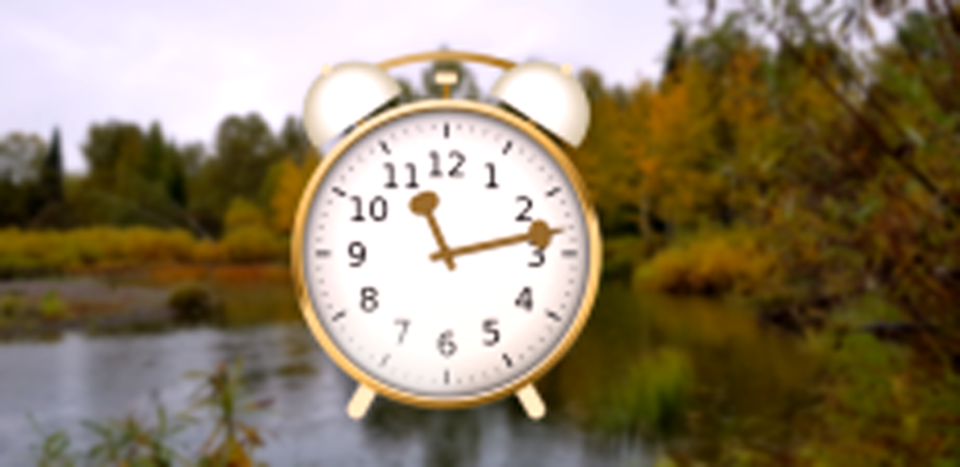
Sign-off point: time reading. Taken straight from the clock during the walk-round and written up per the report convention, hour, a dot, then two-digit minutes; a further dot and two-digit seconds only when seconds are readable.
11.13
